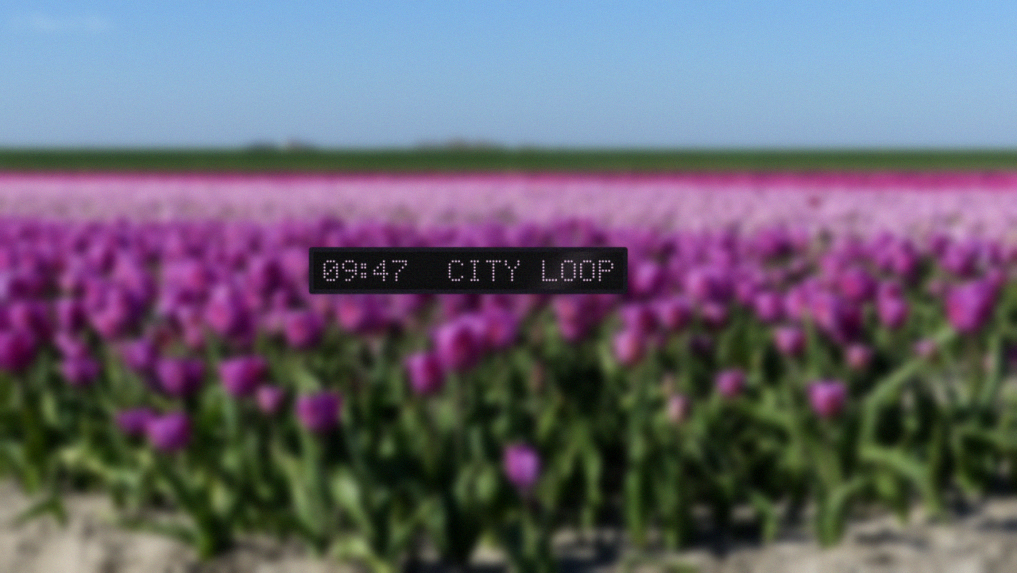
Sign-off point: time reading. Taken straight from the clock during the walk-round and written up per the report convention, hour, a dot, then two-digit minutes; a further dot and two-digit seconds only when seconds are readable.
9.47
